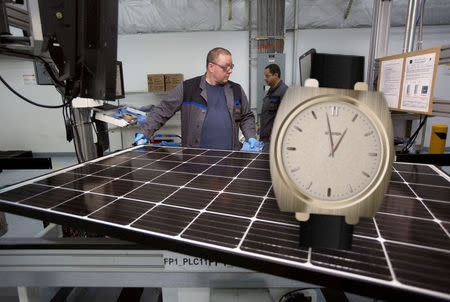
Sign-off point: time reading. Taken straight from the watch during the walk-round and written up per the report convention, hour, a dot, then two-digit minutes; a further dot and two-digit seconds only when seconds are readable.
12.58
